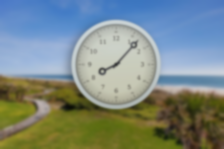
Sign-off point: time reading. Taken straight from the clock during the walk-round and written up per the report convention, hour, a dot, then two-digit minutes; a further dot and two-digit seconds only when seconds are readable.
8.07
